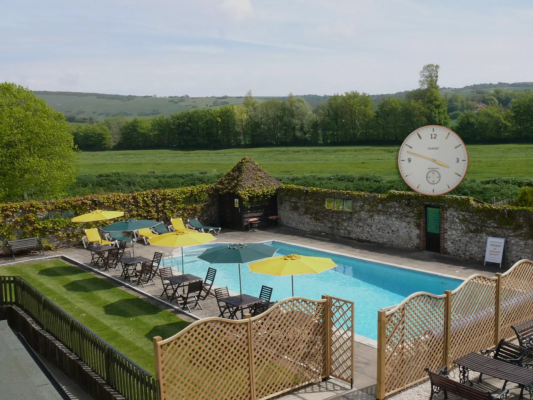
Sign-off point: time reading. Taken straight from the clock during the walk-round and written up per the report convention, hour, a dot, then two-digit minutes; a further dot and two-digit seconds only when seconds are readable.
3.48
